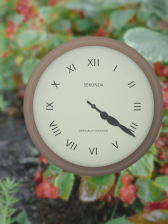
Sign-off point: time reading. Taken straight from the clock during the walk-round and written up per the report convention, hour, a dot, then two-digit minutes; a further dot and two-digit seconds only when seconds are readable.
4.21
